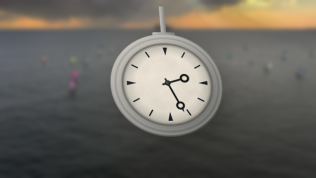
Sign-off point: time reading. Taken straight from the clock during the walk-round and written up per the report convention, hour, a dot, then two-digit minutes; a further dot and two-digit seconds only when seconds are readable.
2.26
